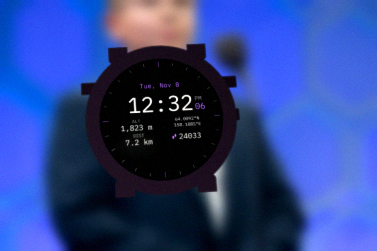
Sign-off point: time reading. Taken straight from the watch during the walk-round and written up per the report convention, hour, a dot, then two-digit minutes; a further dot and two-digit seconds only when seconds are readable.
12.32.06
